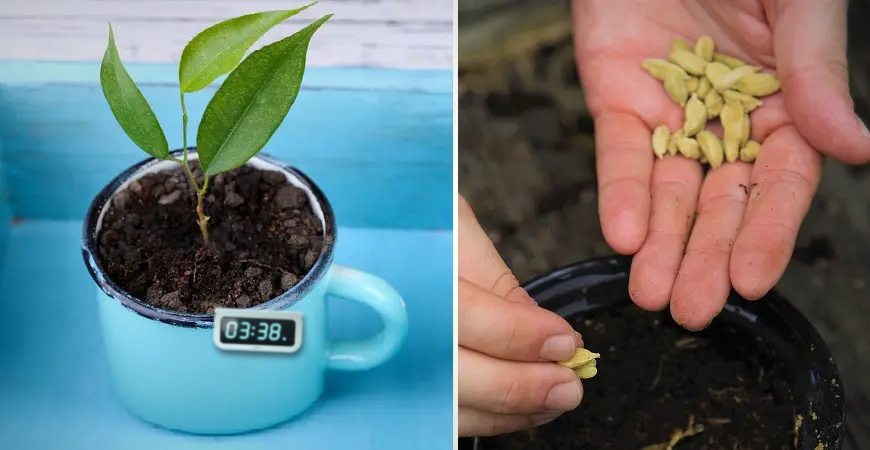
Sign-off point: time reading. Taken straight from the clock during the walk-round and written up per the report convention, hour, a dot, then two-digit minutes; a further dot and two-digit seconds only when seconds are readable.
3.38
